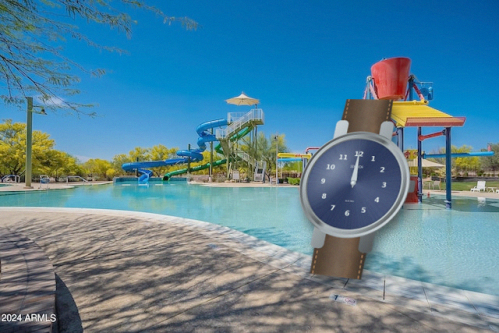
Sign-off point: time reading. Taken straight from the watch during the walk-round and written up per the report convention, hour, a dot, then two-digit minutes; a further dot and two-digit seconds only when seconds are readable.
12.00
